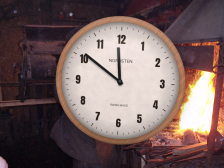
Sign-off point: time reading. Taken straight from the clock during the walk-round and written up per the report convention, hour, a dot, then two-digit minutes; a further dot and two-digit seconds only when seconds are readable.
11.51
